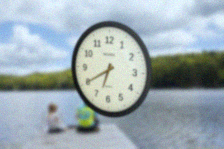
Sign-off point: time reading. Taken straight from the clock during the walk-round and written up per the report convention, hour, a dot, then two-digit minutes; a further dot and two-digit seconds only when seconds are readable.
6.40
